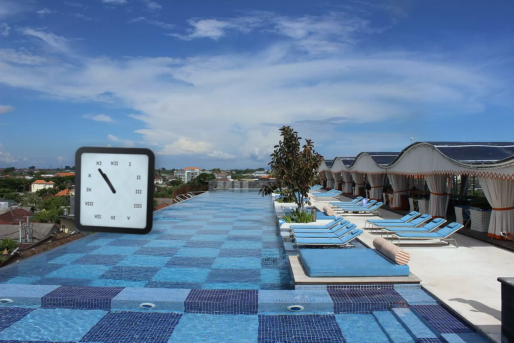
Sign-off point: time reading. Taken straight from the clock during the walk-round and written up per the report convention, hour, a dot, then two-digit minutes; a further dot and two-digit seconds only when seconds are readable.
10.54
